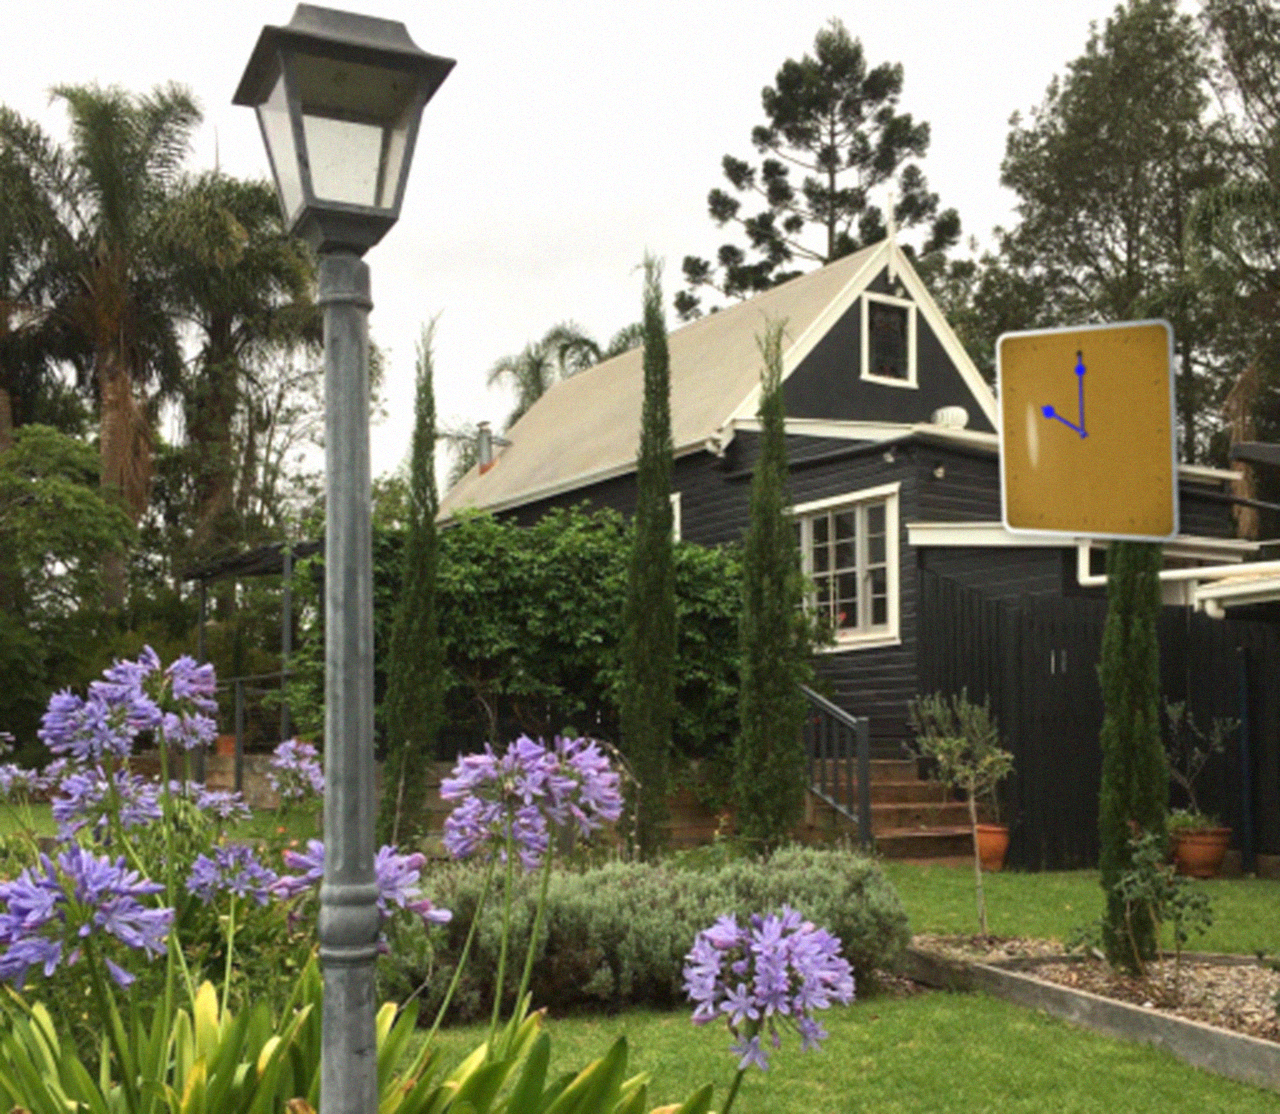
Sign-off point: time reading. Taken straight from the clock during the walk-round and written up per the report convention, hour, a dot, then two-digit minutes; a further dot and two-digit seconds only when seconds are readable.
10.00
